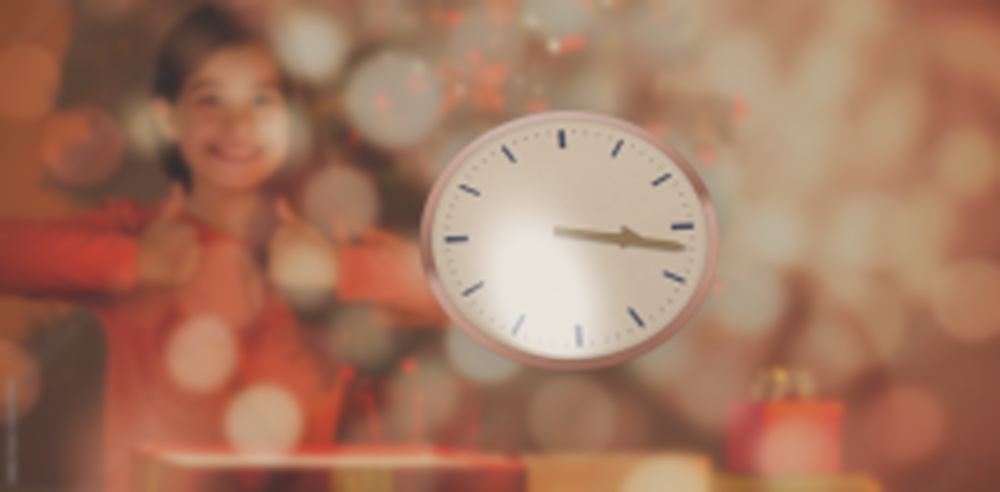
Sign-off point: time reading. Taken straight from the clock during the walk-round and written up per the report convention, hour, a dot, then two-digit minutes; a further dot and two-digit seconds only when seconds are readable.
3.17
